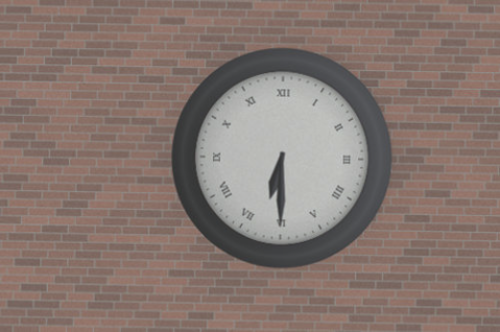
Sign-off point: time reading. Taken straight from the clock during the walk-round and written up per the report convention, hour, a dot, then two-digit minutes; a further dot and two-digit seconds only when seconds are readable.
6.30
